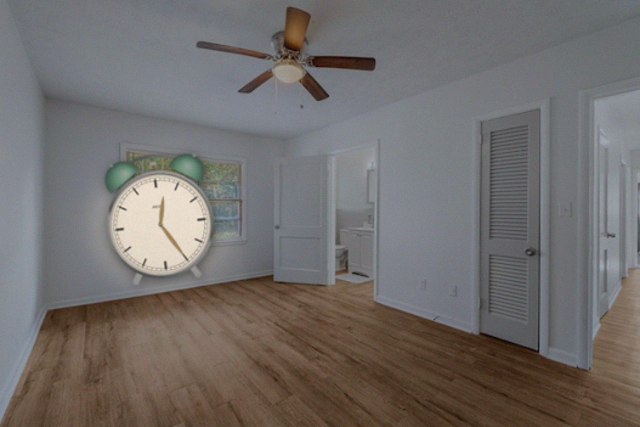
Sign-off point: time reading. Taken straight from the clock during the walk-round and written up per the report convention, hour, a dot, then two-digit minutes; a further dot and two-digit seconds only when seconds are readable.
12.25
